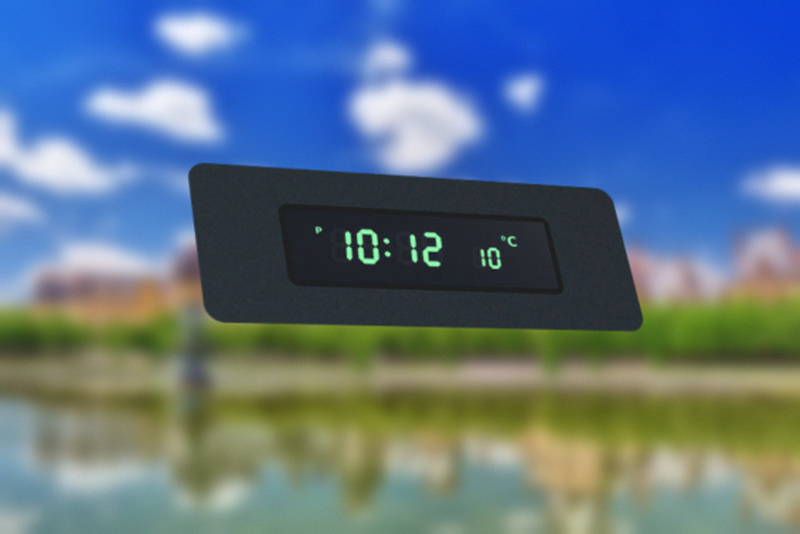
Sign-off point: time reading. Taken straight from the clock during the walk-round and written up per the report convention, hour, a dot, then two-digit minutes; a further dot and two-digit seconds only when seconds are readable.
10.12
